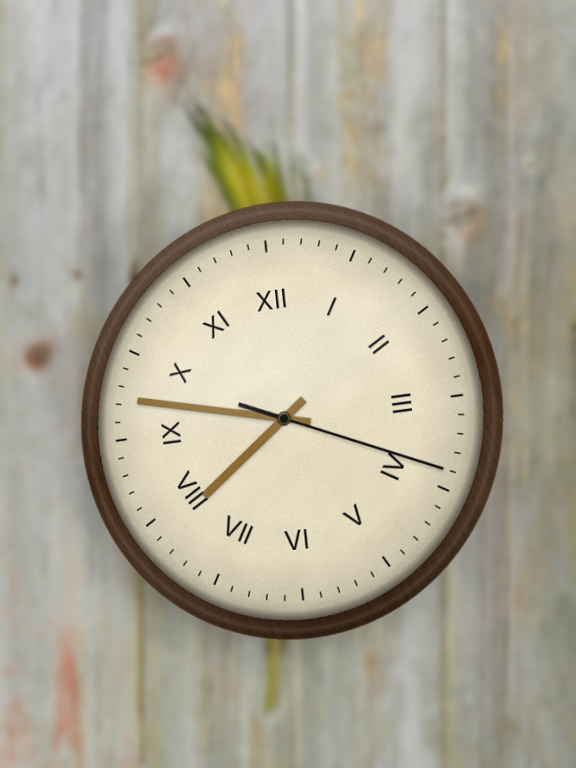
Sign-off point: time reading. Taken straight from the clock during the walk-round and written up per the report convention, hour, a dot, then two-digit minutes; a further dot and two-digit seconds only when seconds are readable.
7.47.19
